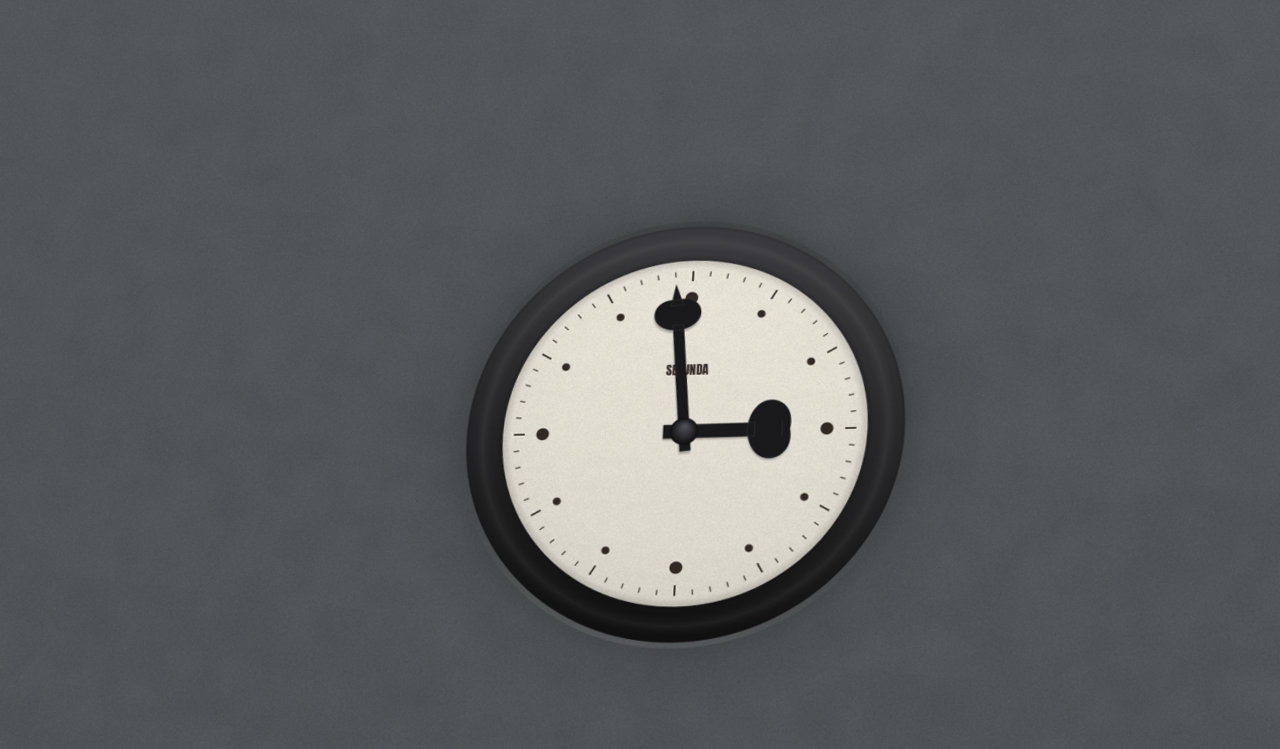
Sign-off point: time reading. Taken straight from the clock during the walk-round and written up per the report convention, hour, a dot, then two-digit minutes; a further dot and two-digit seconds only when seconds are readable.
2.59
